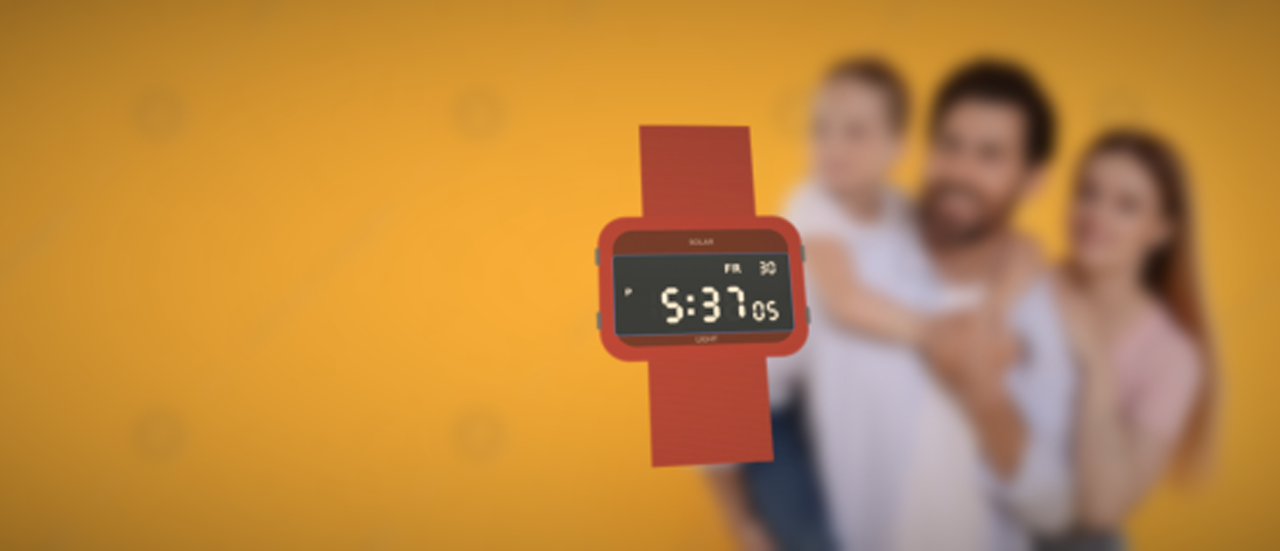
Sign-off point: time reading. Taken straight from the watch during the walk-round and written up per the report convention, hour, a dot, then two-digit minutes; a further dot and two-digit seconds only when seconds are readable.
5.37.05
